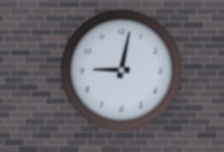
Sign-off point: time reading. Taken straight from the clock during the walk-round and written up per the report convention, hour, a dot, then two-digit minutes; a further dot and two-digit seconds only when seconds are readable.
9.02
